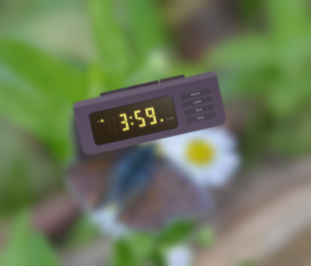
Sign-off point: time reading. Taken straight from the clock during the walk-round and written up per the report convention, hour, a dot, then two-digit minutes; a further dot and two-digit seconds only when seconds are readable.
3.59
